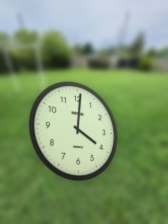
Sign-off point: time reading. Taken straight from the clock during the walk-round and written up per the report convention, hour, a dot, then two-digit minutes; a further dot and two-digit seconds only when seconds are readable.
4.01
